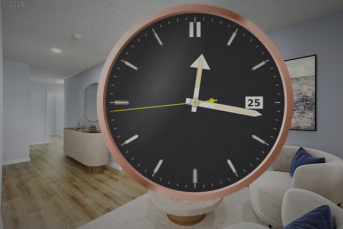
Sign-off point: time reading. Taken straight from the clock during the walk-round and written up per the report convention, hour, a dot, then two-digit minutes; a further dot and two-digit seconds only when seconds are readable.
12.16.44
